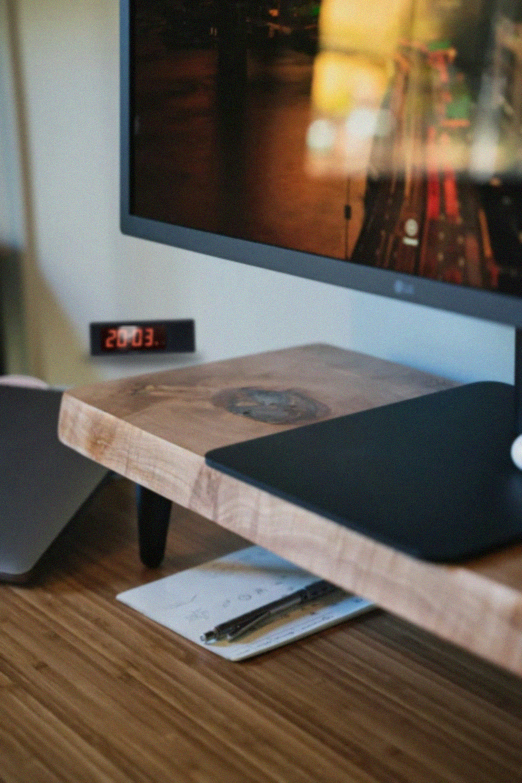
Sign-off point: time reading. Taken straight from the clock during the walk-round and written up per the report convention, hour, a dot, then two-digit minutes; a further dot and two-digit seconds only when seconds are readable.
20.03
